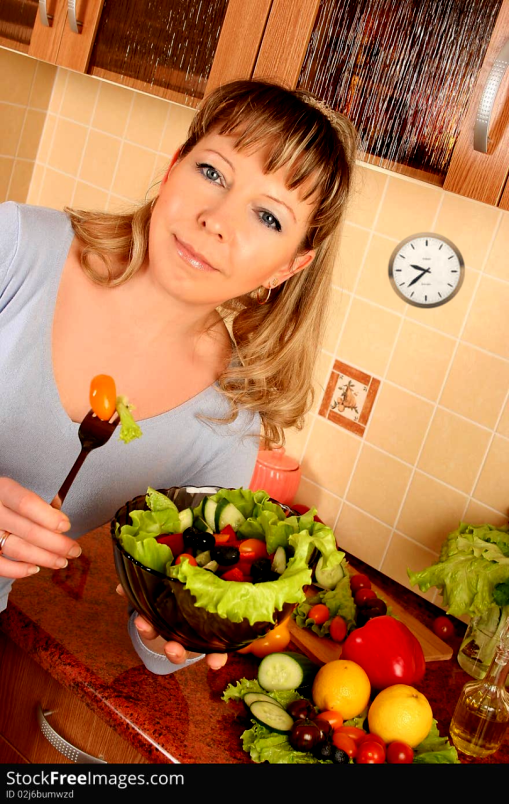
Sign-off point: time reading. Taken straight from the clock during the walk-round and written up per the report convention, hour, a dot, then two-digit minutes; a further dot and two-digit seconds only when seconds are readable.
9.38
